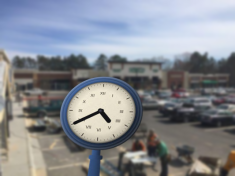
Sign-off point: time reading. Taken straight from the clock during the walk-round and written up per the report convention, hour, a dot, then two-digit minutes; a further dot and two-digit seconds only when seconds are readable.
4.40
